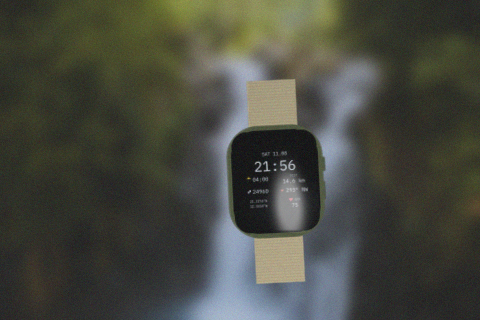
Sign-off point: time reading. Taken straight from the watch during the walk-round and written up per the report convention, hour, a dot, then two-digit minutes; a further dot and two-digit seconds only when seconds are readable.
21.56
